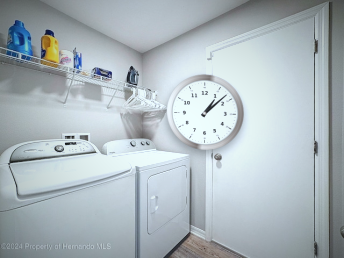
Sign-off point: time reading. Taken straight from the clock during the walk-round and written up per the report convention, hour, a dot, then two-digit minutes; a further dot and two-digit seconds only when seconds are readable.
1.08
